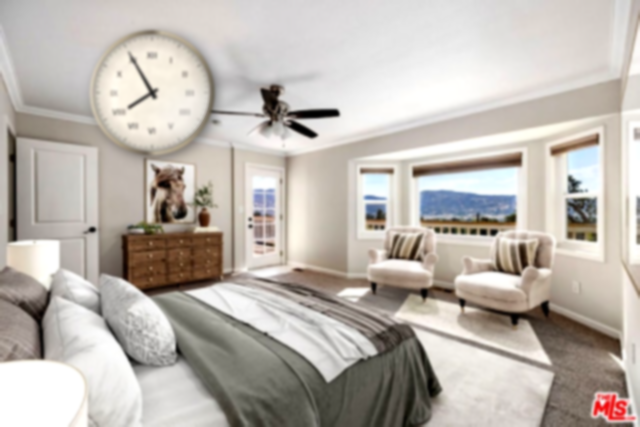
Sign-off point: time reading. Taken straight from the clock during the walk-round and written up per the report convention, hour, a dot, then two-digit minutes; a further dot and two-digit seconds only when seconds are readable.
7.55
